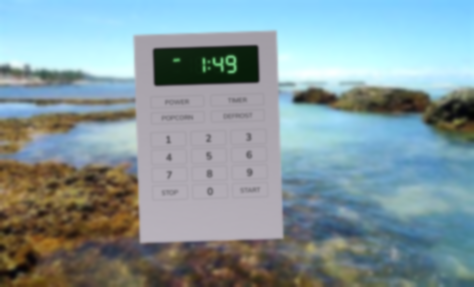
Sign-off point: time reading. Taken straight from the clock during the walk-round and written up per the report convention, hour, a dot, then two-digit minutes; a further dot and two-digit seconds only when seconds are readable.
1.49
